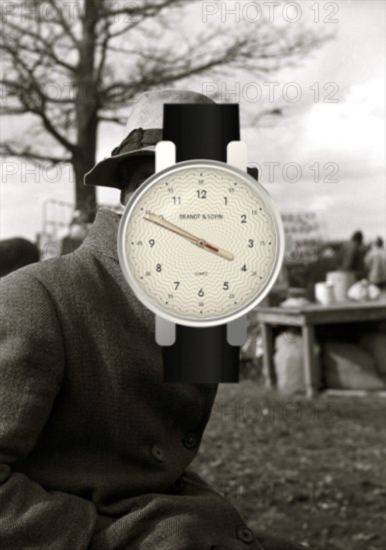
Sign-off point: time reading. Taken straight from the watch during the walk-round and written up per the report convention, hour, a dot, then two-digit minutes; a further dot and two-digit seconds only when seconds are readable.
3.49.49
